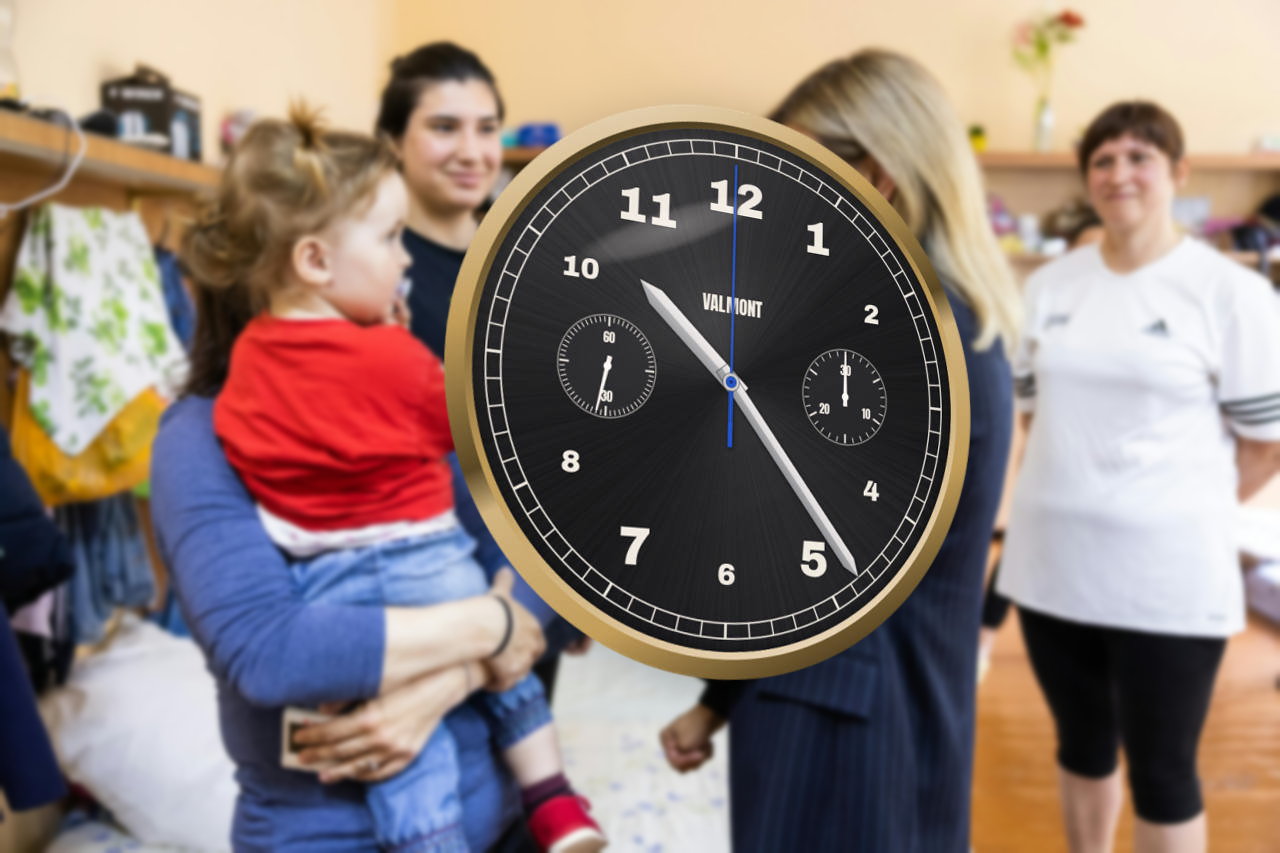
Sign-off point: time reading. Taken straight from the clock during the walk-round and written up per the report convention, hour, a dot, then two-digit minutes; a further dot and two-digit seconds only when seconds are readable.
10.23.32
